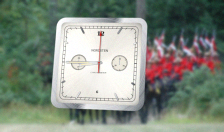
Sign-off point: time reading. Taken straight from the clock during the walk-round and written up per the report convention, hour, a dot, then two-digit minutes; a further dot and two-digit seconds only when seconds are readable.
8.45
